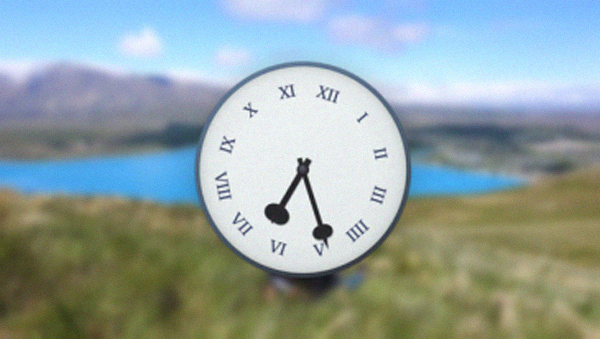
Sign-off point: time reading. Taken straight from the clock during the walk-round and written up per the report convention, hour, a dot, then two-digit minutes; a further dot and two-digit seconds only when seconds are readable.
6.24
